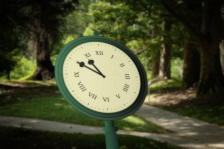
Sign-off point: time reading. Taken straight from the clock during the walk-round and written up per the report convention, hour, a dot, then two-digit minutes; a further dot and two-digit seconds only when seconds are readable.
10.50
